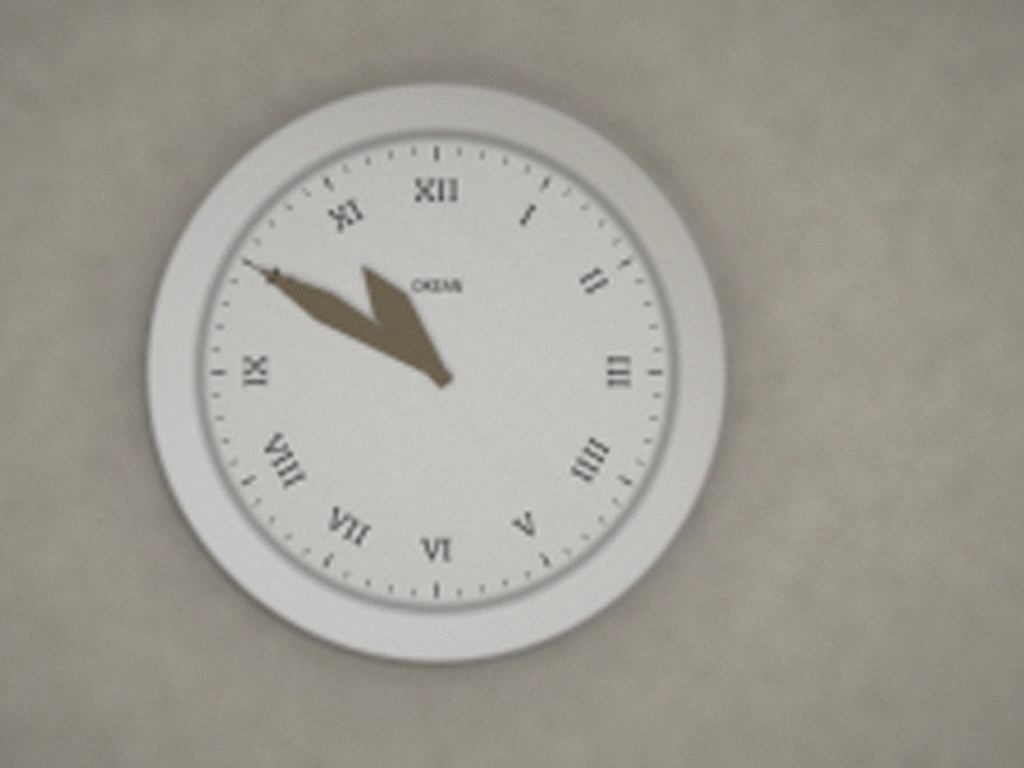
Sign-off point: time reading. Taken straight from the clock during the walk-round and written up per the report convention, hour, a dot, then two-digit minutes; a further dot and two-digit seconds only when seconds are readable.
10.50
